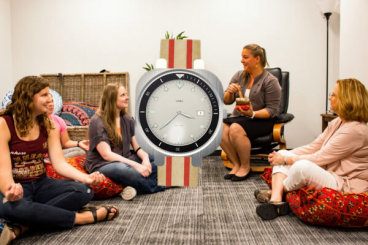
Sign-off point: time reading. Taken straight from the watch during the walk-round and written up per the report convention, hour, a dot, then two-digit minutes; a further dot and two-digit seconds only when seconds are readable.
3.38
